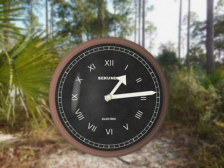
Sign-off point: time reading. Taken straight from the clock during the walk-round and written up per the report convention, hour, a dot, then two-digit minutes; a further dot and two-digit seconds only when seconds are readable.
1.14
